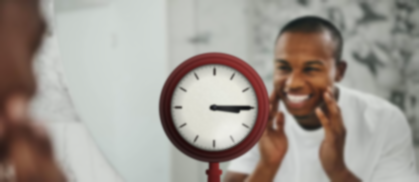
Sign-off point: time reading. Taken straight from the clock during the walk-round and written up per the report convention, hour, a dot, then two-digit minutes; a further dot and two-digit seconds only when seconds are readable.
3.15
